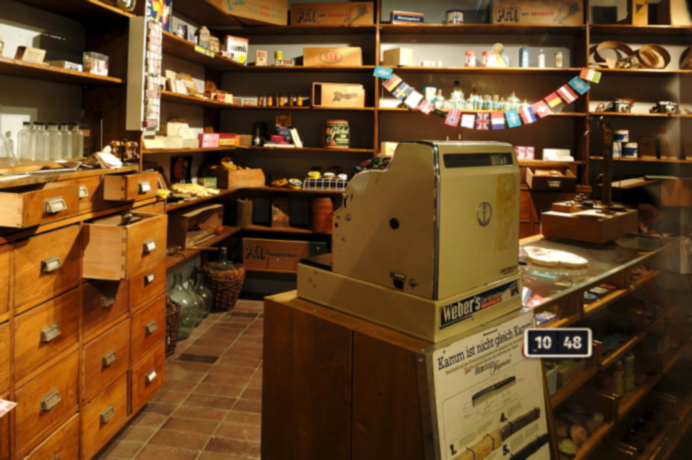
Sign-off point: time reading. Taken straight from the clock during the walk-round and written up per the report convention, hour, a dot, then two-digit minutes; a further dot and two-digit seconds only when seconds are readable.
10.48
